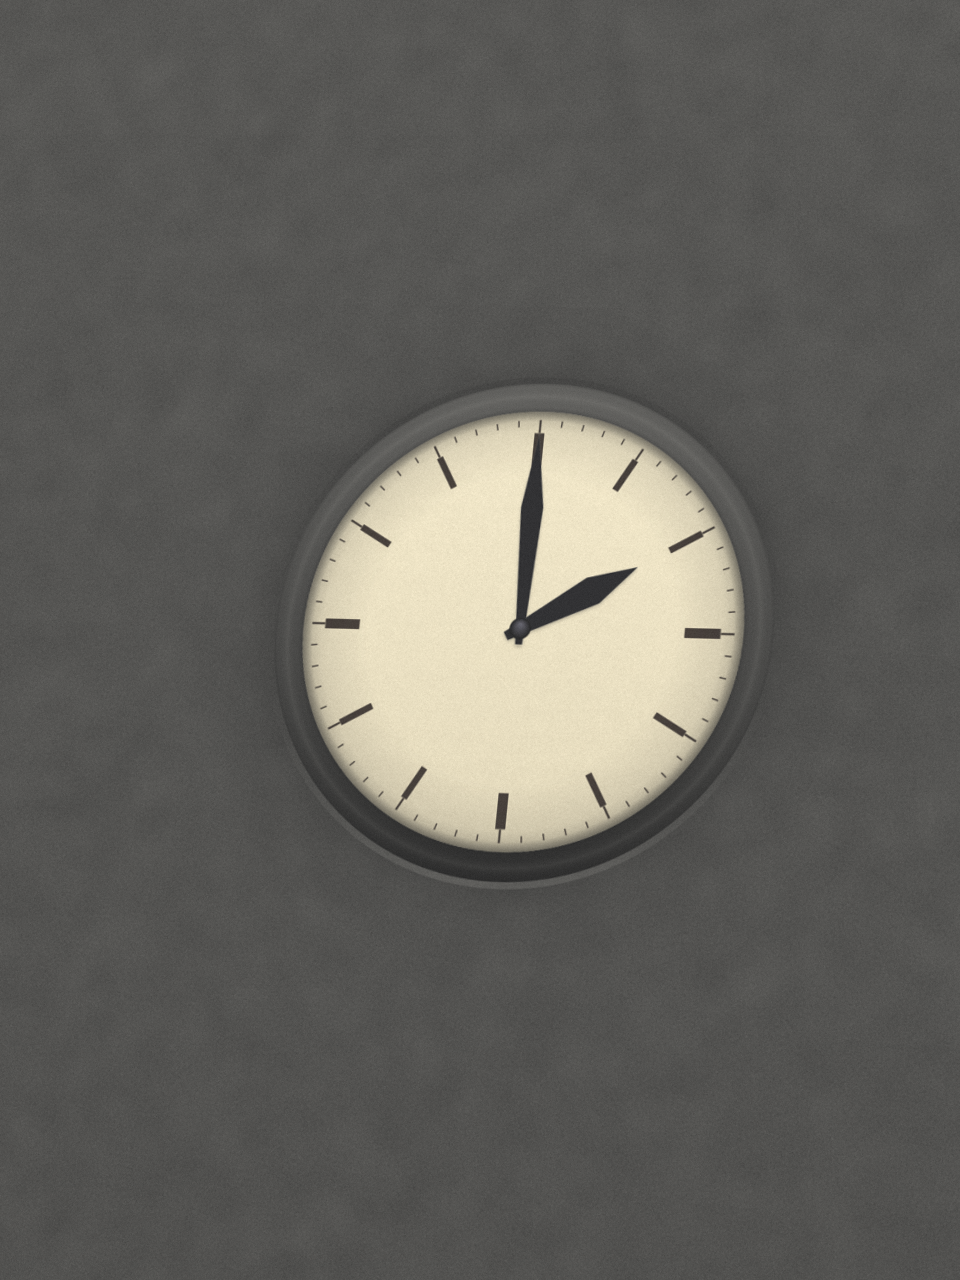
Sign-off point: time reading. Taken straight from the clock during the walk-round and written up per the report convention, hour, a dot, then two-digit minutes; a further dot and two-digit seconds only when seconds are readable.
2.00
